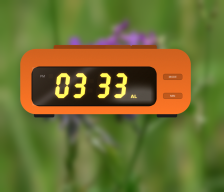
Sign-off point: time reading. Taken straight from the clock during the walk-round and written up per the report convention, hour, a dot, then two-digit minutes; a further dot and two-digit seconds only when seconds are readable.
3.33
